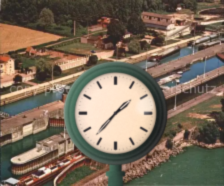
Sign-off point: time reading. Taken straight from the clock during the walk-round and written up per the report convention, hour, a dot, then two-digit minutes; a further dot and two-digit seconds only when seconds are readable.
1.37
